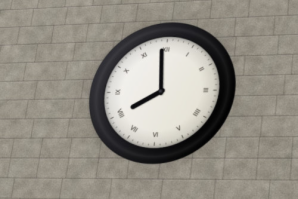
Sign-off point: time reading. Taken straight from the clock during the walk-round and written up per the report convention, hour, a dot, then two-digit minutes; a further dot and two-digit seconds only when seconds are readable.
7.59
